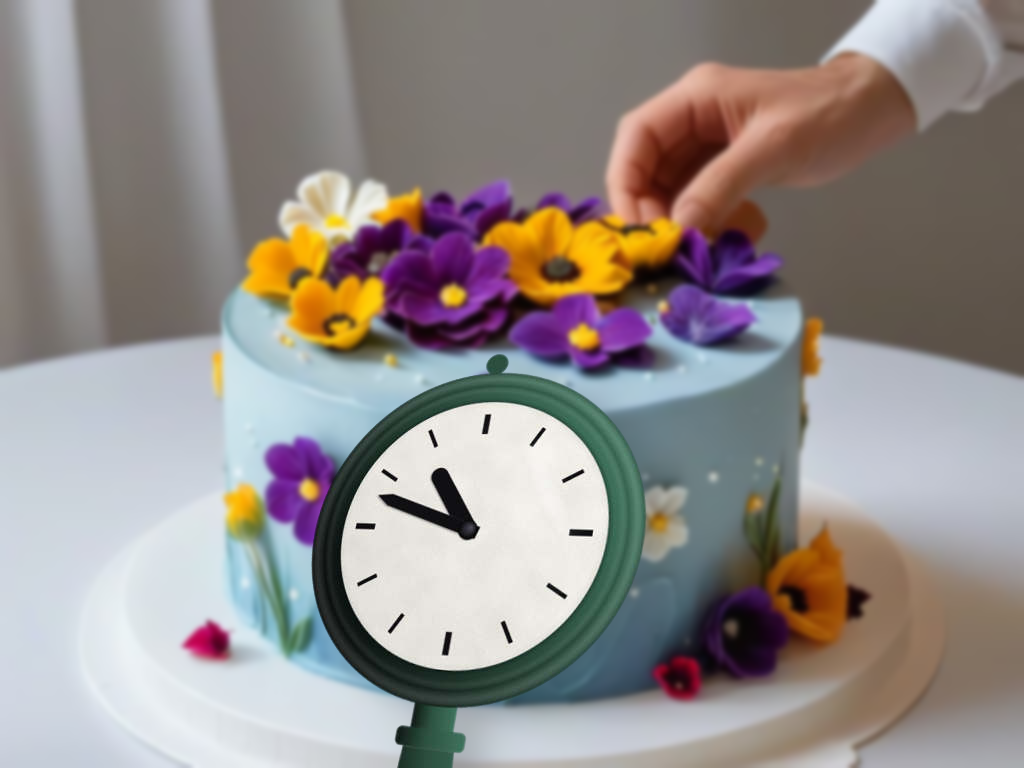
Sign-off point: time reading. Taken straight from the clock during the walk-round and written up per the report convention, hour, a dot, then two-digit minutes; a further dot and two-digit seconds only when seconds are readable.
10.48
